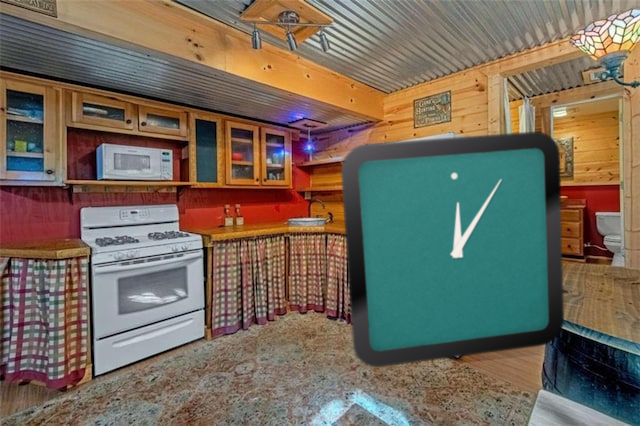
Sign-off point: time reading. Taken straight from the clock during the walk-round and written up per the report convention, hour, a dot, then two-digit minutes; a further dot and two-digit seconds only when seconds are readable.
12.06
